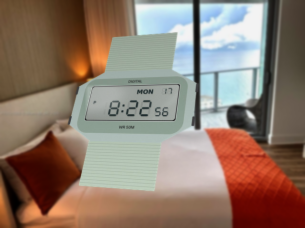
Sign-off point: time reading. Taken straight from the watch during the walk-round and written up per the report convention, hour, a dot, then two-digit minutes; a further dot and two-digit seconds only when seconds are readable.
8.22.56
